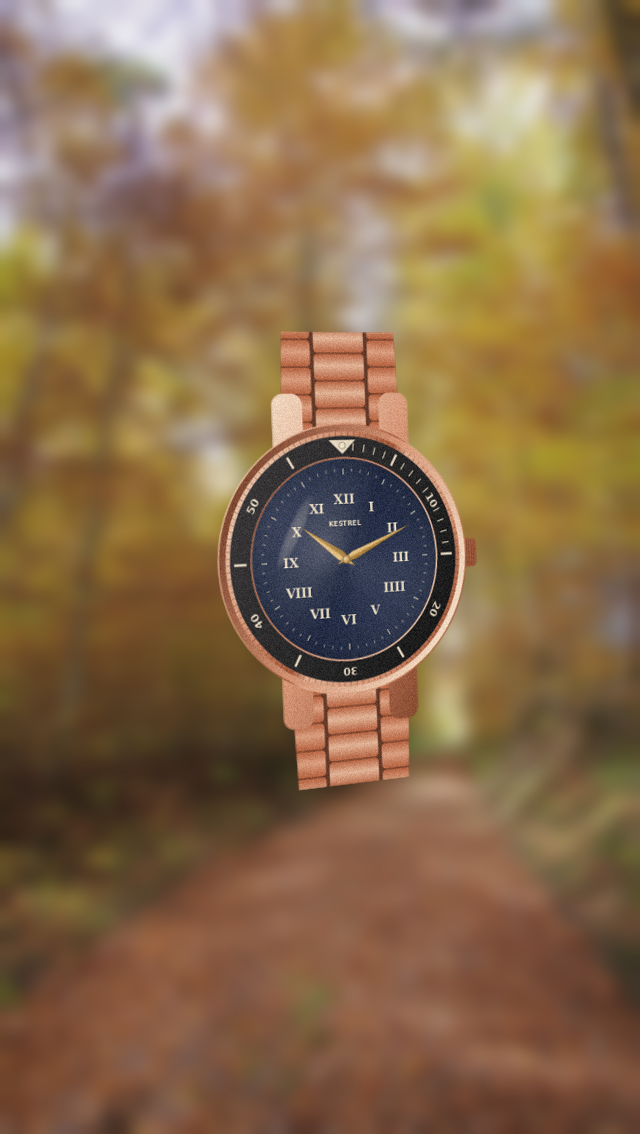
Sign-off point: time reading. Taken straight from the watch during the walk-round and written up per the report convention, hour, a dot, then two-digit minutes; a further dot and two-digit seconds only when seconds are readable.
10.11
